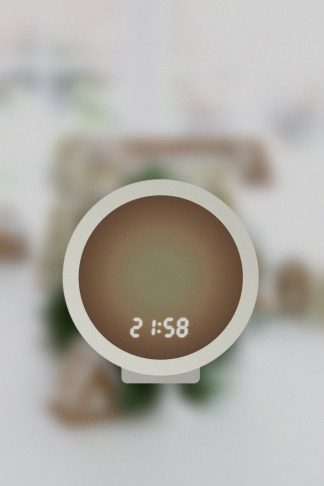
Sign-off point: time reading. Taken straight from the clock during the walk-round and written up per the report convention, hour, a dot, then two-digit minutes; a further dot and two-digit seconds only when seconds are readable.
21.58
